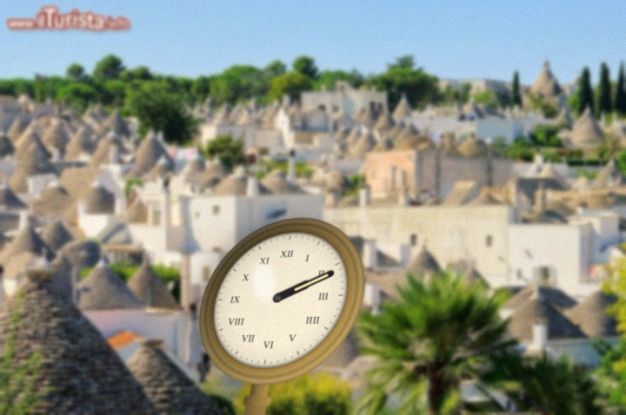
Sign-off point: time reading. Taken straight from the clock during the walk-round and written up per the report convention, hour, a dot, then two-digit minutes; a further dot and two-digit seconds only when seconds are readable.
2.11
